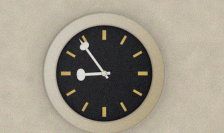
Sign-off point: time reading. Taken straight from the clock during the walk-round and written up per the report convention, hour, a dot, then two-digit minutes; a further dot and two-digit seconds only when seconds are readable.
8.54
